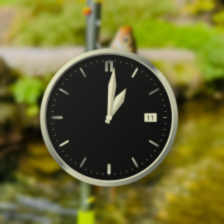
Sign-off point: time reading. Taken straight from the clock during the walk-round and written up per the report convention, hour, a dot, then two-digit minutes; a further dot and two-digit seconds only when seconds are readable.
1.01
